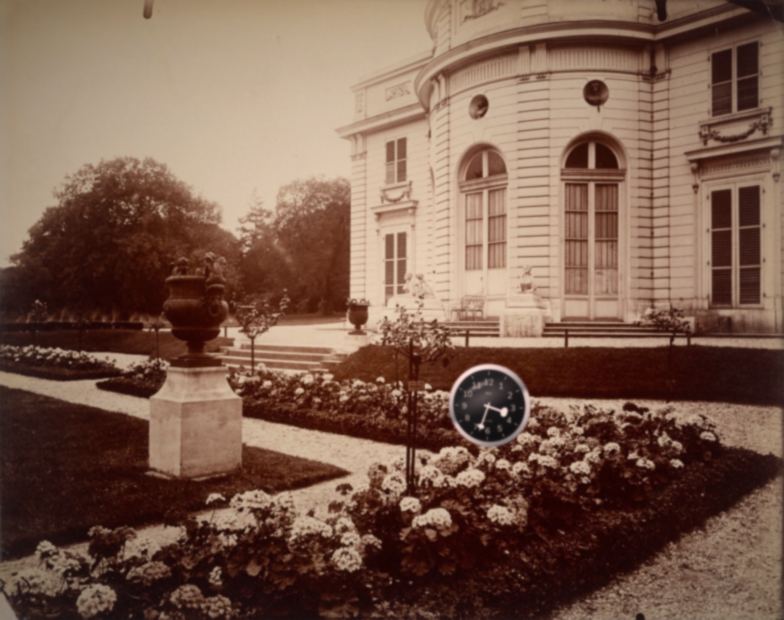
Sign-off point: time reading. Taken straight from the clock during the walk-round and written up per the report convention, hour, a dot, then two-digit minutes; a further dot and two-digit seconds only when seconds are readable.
3.33
